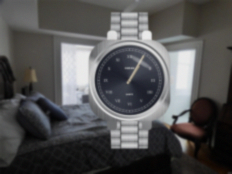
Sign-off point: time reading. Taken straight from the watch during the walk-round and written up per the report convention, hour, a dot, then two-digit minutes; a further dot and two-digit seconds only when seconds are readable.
1.05
